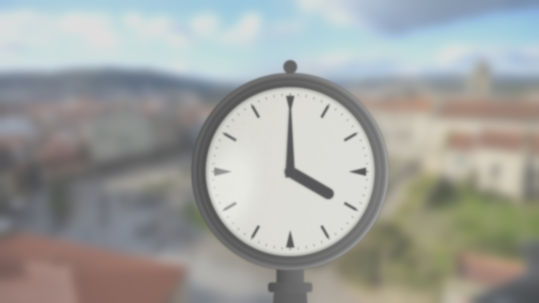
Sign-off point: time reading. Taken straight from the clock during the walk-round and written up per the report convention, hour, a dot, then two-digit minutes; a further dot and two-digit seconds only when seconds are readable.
4.00
